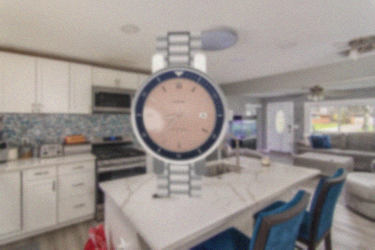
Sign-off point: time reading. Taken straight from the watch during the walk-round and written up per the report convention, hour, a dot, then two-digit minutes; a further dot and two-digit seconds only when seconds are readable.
8.37
